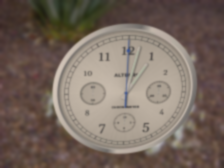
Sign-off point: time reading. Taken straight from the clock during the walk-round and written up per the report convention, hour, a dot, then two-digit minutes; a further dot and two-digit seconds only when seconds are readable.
1.02
